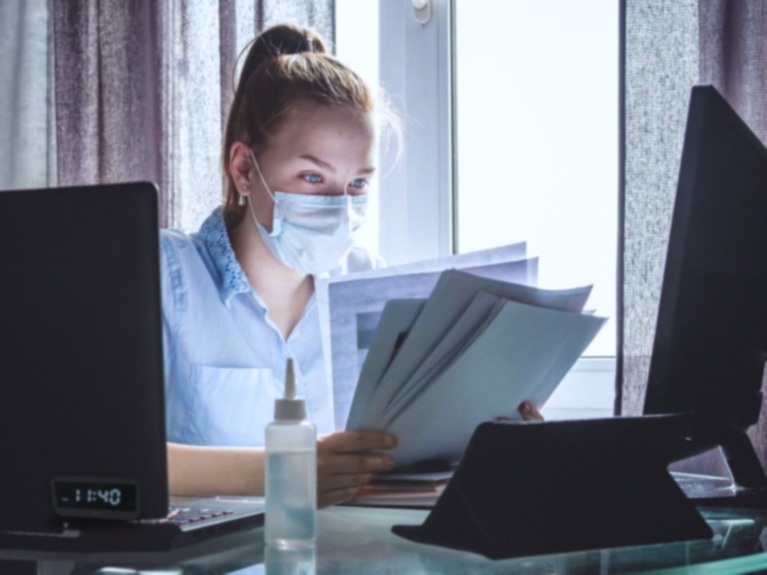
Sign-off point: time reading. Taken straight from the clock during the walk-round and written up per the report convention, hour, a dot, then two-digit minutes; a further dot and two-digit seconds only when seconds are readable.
11.40
